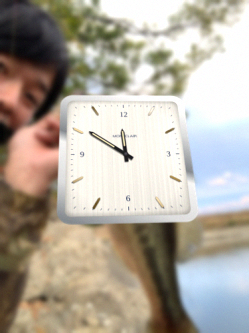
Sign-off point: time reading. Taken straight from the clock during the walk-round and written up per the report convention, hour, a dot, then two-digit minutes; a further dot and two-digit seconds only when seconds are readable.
11.51
